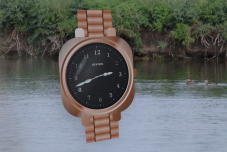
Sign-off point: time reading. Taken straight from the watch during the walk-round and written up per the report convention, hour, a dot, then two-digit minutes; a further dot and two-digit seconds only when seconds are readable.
2.42
